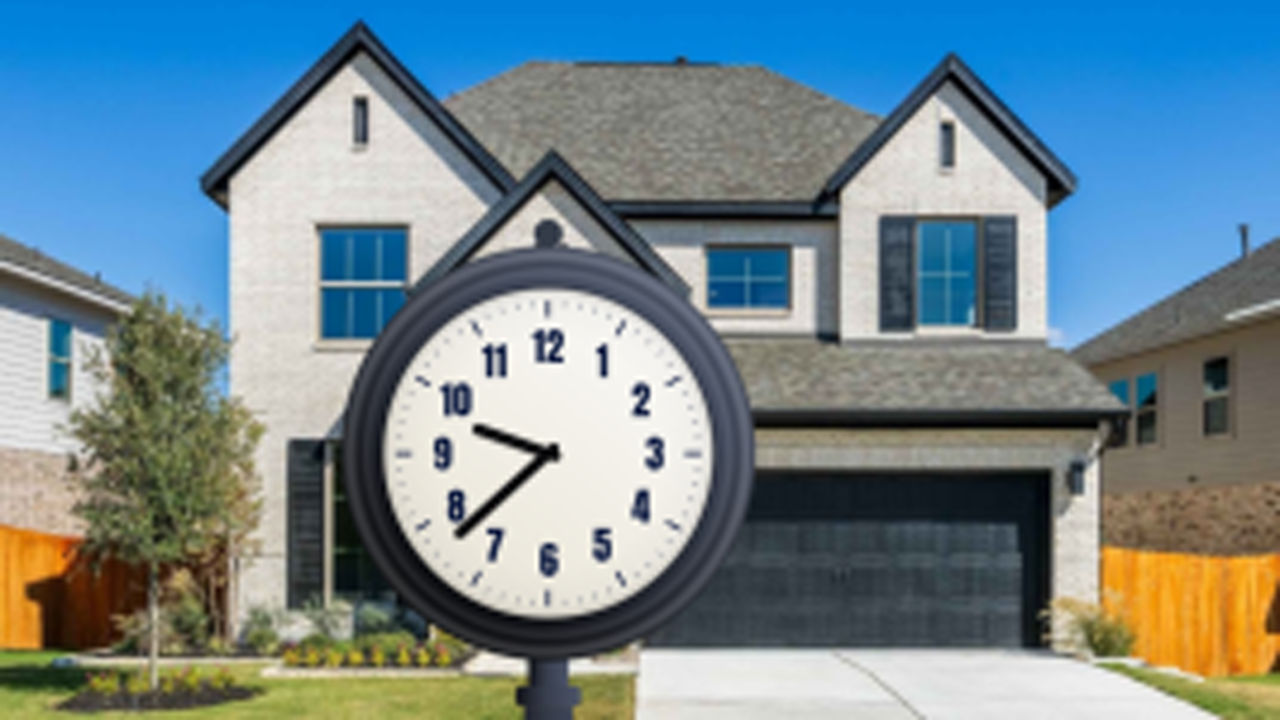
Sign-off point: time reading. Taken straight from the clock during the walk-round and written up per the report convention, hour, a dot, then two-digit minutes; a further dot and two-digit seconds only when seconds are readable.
9.38
